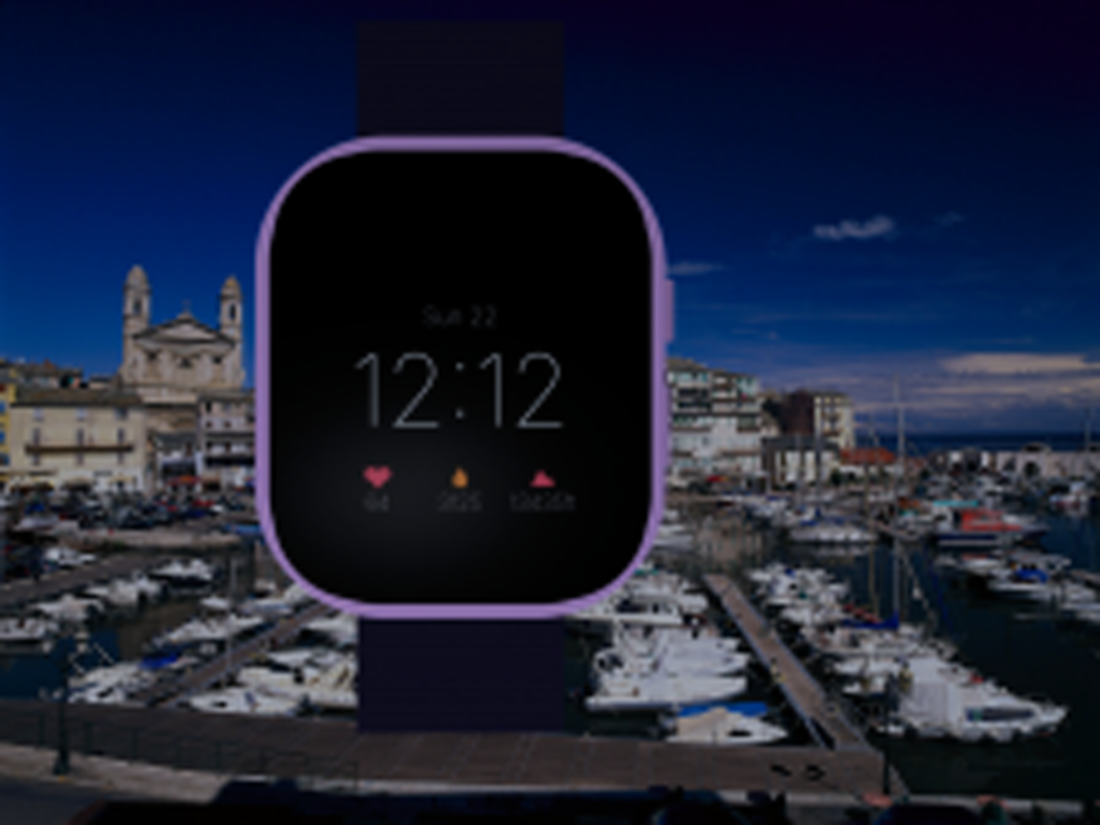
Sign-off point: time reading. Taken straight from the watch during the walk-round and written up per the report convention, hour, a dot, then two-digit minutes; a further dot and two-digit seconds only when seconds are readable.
12.12
